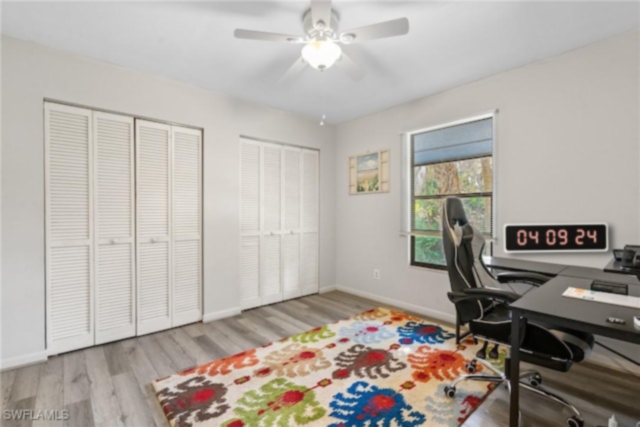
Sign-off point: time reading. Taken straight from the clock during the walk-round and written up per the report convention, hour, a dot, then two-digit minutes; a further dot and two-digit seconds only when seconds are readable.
4.09.24
